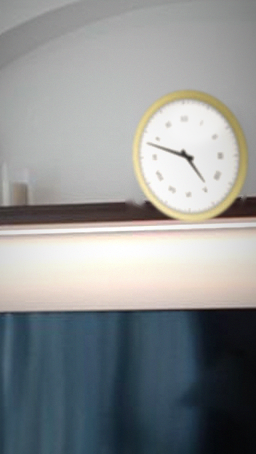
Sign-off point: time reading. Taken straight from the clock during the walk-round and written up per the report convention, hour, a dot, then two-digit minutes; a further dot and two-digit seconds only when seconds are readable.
4.48
